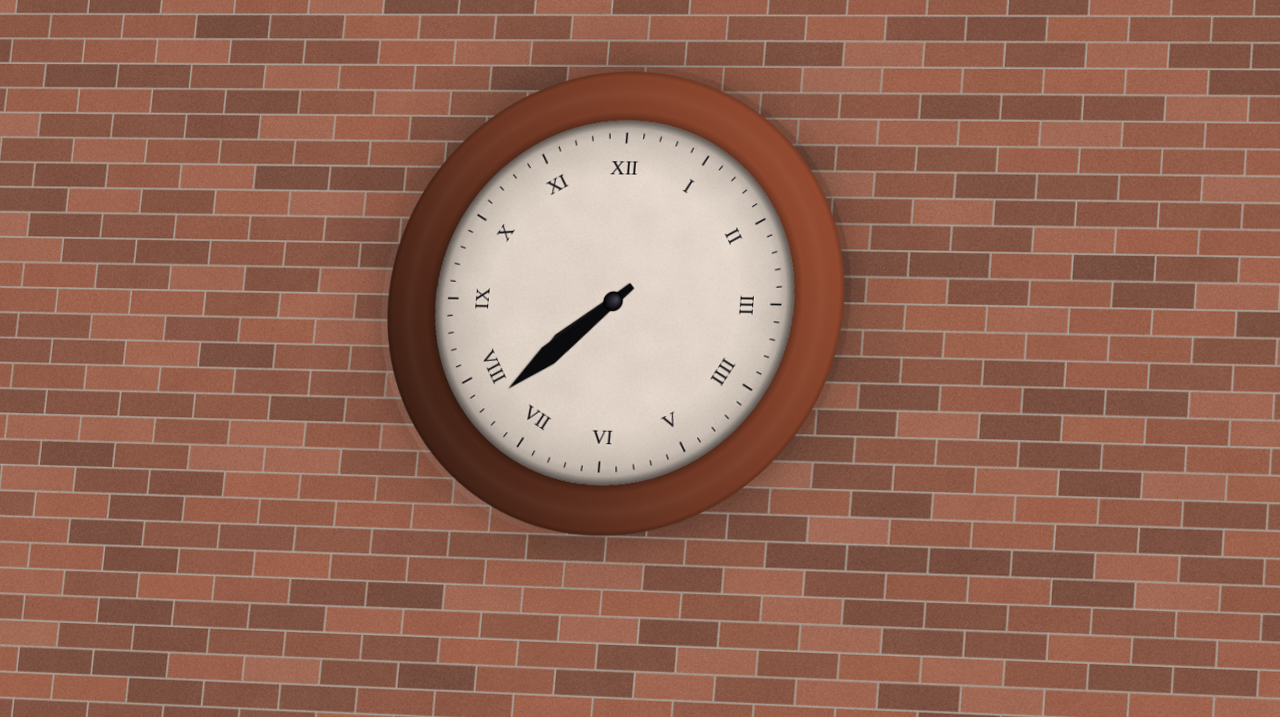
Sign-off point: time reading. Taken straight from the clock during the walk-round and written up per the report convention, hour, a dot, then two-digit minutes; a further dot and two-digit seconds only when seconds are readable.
7.38
